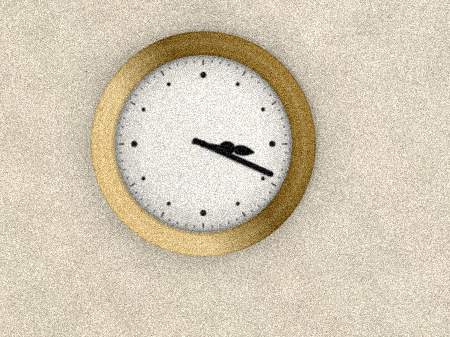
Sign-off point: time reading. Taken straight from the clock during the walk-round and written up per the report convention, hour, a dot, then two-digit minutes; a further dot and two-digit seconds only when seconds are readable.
3.19
